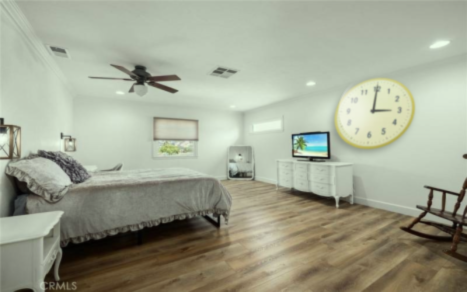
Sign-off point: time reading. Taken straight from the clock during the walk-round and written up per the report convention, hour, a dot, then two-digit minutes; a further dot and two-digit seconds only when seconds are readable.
3.00
